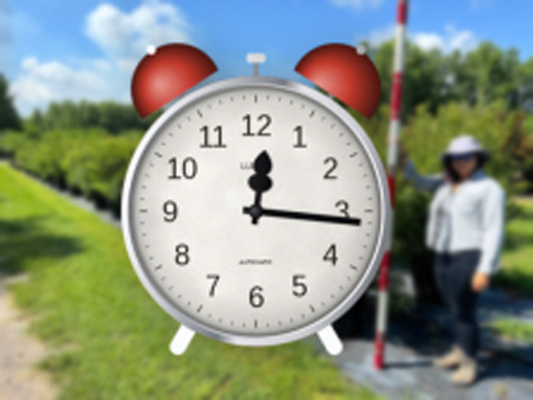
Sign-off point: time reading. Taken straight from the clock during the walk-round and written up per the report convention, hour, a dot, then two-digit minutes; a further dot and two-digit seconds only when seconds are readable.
12.16
